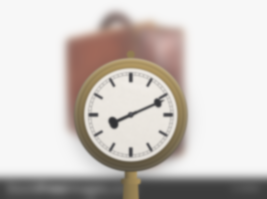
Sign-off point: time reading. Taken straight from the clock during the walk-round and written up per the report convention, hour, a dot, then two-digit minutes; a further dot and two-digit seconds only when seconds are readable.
8.11
